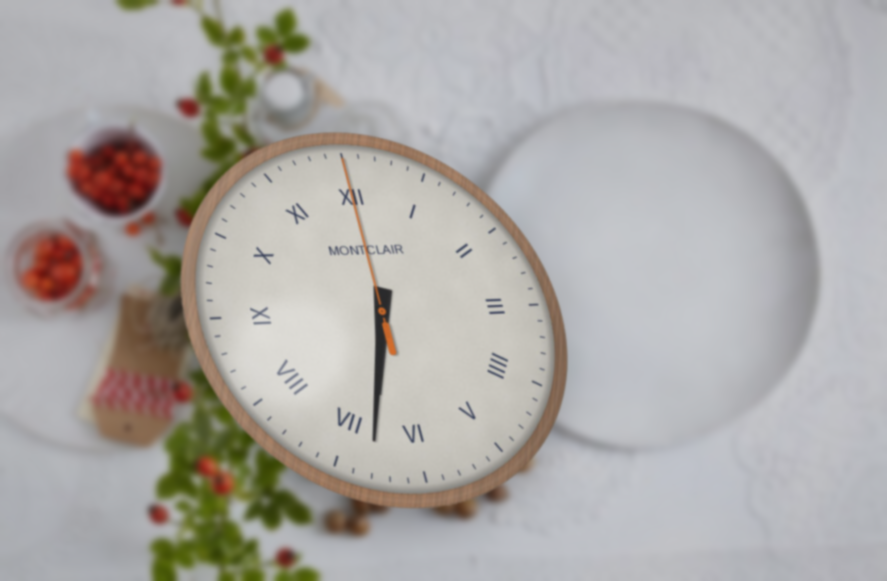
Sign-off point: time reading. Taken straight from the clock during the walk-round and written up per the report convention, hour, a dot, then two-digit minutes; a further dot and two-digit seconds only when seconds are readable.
6.33.00
